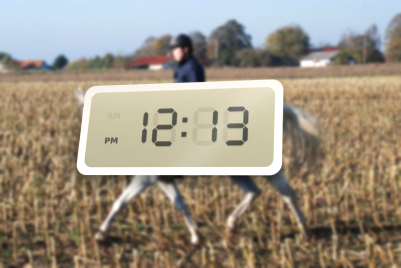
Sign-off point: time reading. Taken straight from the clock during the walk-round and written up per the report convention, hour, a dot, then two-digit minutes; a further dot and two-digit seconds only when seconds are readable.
12.13
